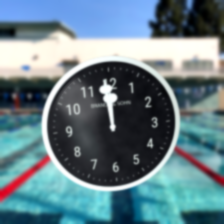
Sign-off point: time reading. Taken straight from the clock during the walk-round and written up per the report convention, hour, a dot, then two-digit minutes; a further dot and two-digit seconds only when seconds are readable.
11.59
